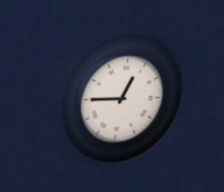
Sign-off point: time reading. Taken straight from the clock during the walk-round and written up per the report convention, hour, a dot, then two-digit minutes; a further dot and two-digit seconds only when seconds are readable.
12.45
